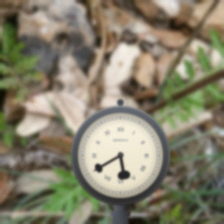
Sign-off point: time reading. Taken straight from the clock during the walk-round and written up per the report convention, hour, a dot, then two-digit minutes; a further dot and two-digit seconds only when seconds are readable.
5.40
